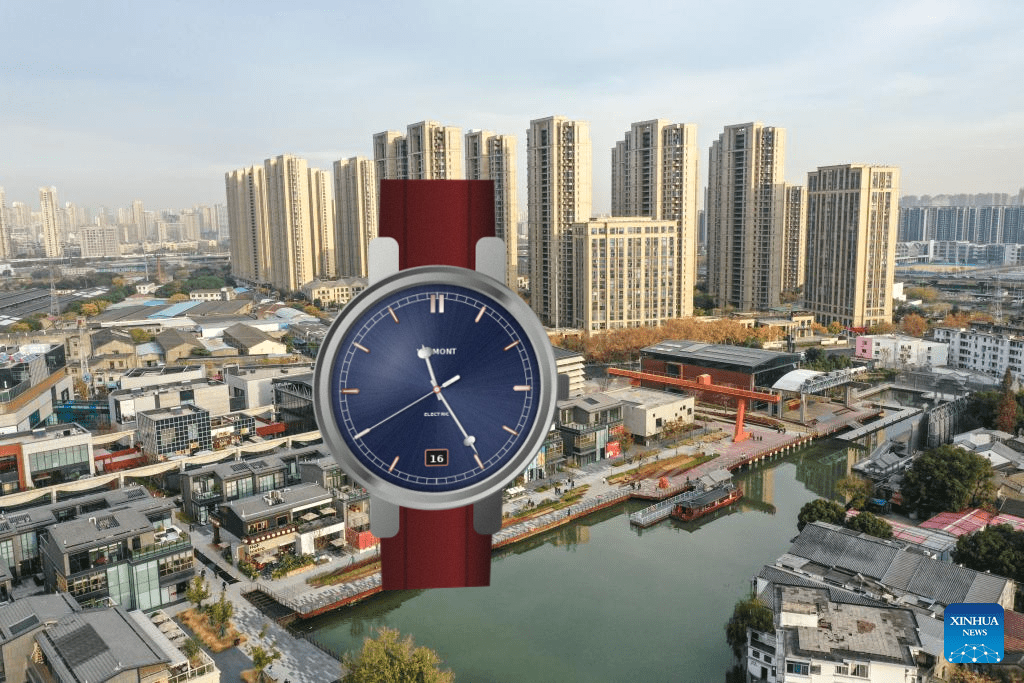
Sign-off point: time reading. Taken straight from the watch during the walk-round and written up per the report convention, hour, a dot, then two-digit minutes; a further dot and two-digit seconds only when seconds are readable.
11.24.40
